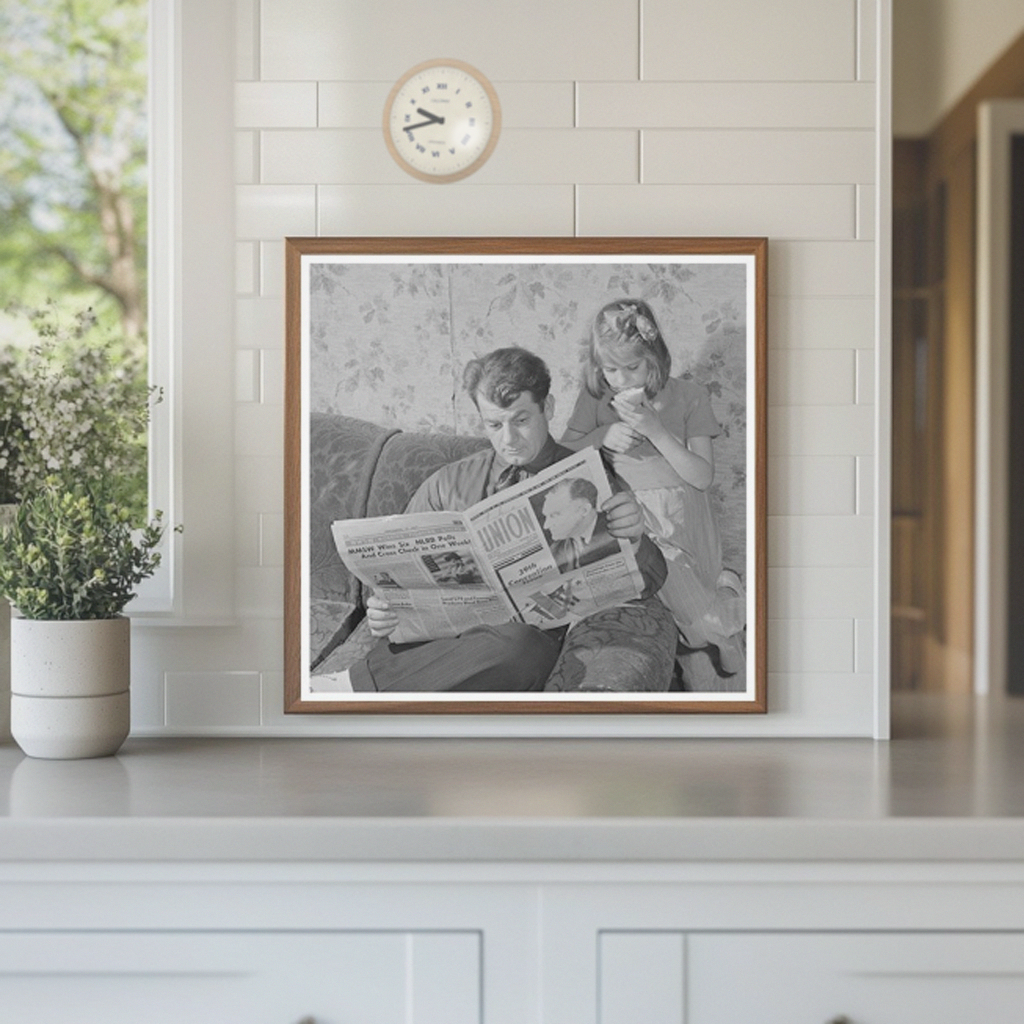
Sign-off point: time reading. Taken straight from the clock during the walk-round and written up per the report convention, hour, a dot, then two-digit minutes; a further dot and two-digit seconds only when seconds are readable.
9.42
